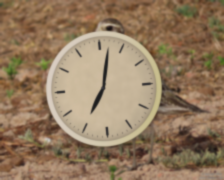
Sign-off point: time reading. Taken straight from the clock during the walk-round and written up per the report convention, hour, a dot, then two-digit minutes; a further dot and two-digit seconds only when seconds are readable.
7.02
